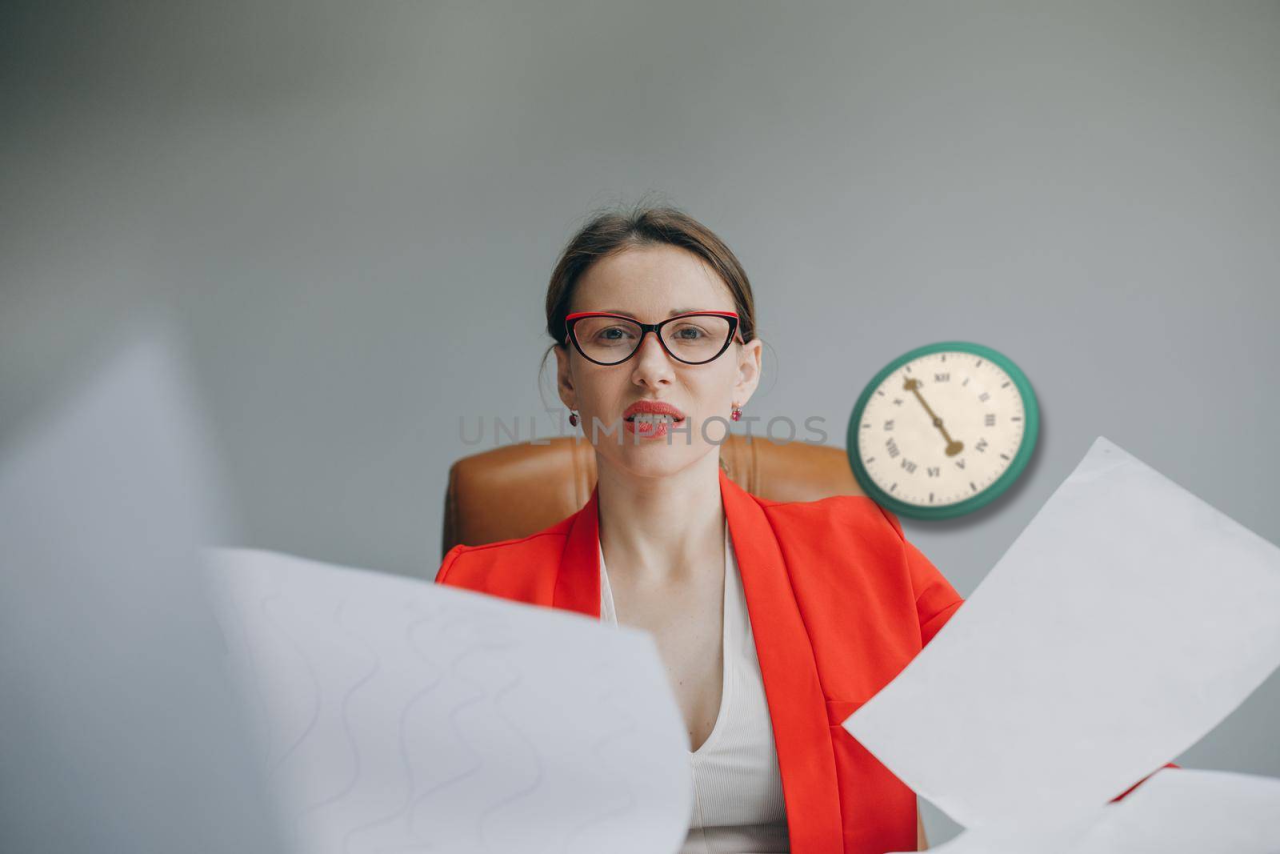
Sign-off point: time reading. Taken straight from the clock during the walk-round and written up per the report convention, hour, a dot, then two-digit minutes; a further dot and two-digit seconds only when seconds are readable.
4.54
